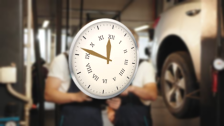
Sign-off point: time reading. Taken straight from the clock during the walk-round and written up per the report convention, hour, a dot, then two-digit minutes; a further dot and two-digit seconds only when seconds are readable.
11.47
